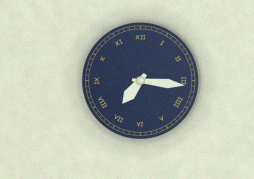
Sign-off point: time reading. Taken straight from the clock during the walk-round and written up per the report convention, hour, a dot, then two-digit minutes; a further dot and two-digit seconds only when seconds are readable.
7.16
